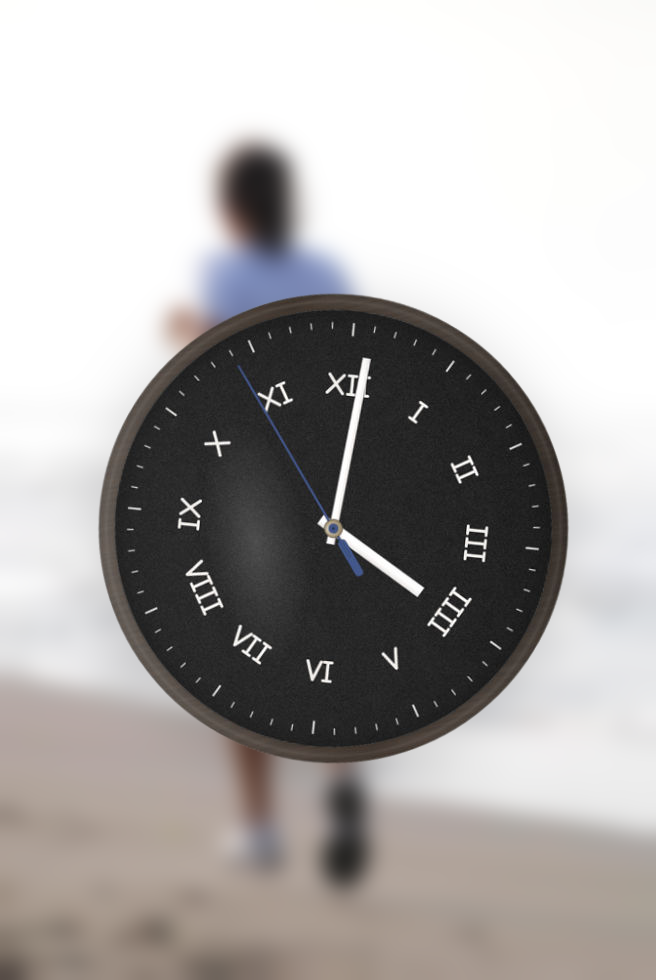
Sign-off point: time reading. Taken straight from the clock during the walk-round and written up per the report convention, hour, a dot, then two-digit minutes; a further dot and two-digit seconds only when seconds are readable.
4.00.54
